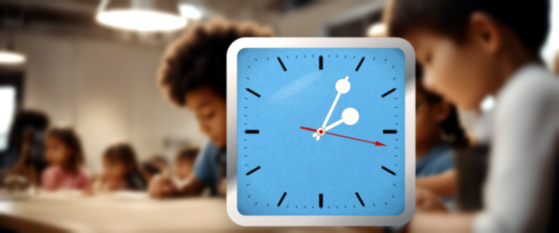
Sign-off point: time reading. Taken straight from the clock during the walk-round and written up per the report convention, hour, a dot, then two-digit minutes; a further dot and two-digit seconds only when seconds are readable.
2.04.17
